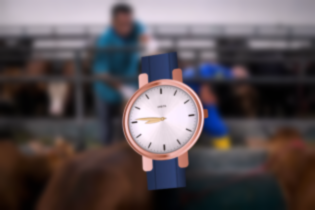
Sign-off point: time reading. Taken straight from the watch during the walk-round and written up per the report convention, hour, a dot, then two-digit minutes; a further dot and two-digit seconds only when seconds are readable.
8.46
